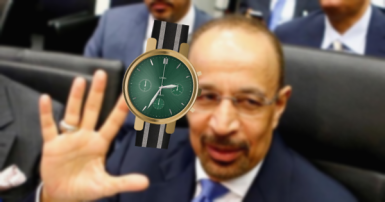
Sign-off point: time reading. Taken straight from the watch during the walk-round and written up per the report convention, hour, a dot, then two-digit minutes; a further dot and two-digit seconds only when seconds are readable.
2.34
